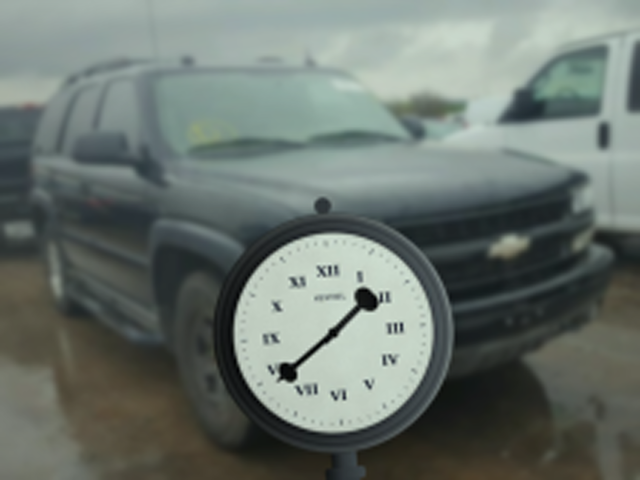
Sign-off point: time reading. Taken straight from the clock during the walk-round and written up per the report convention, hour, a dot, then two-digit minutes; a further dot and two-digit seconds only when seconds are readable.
1.39
